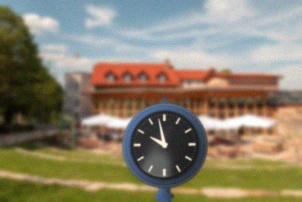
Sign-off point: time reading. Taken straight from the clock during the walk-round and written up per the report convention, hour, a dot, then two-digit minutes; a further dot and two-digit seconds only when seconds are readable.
9.58
